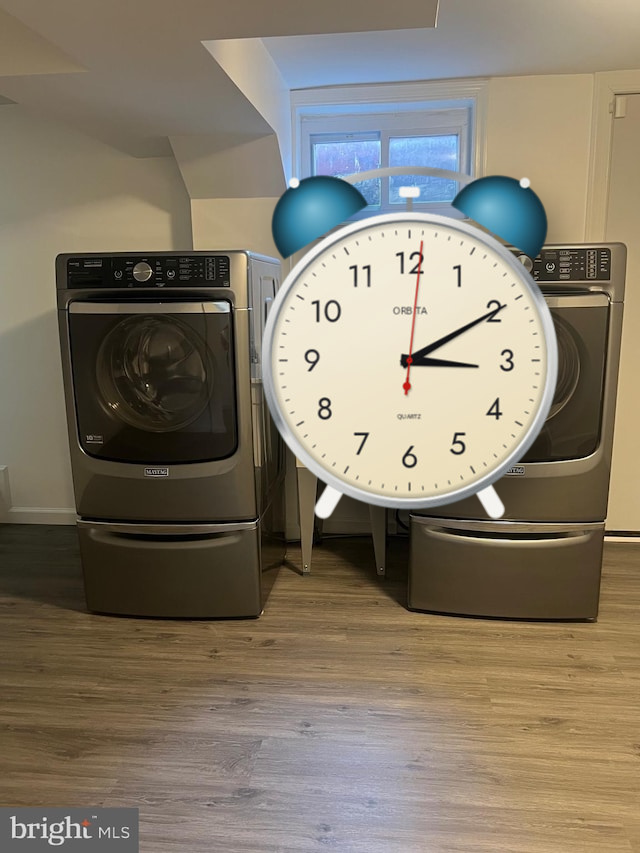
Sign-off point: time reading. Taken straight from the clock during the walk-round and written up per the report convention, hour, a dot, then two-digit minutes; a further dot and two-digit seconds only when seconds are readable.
3.10.01
